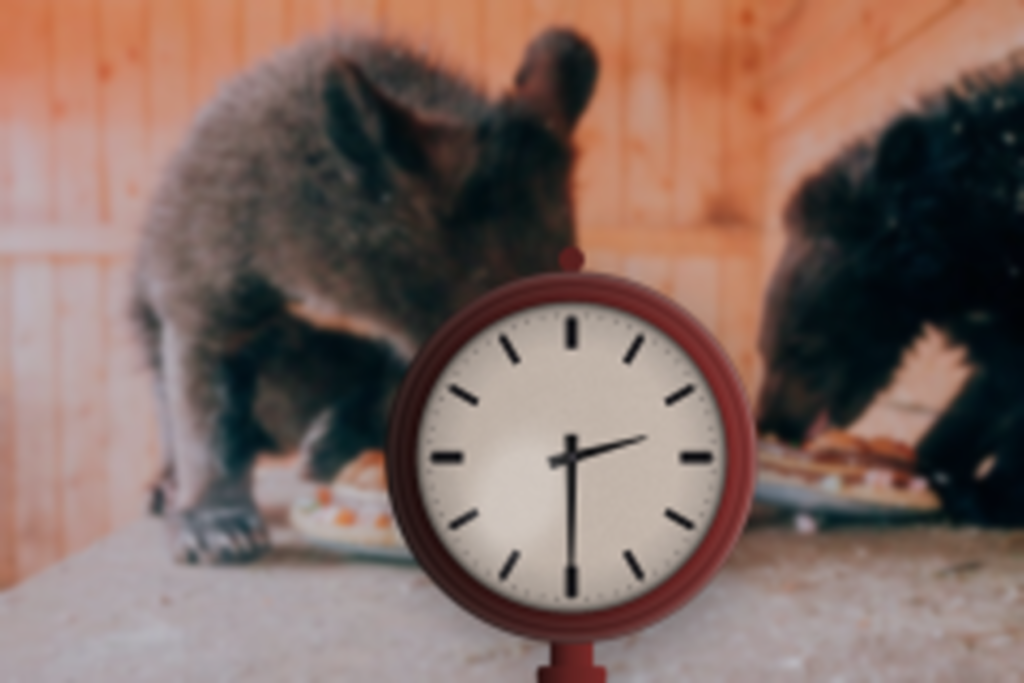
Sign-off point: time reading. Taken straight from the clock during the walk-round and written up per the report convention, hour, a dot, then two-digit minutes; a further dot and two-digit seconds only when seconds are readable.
2.30
